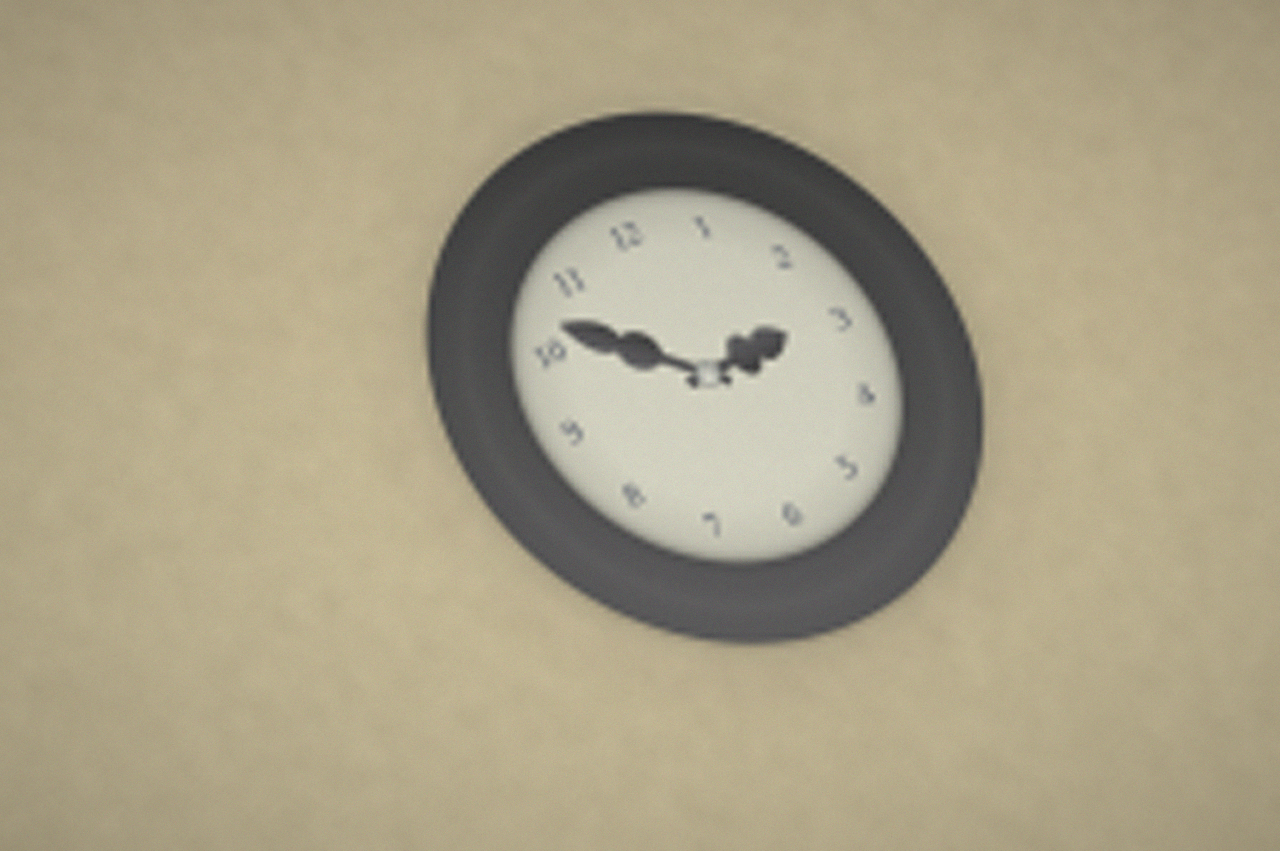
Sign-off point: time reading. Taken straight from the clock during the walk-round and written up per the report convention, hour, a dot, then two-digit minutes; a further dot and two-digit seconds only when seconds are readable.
2.52
